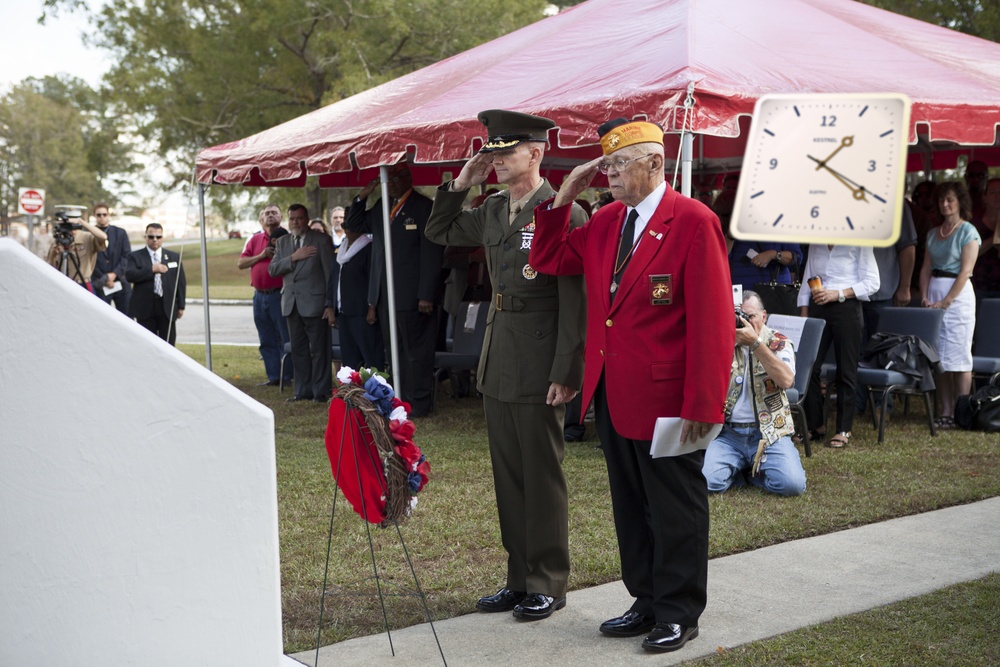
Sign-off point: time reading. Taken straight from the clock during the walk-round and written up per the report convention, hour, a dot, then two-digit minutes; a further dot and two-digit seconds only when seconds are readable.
1.21.20
